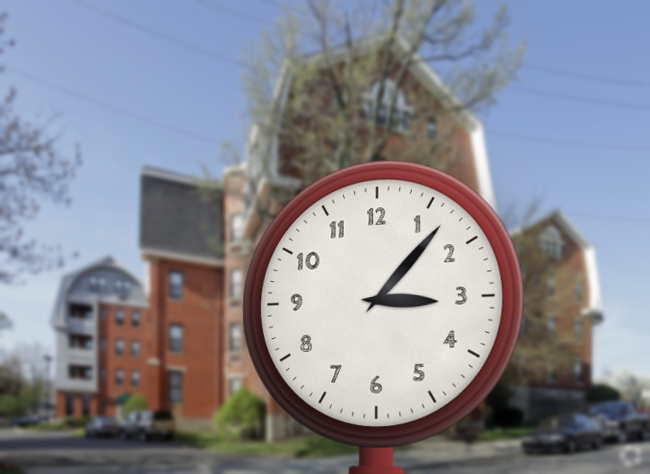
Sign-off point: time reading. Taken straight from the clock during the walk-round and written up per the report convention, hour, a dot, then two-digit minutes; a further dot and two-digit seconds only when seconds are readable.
3.07
